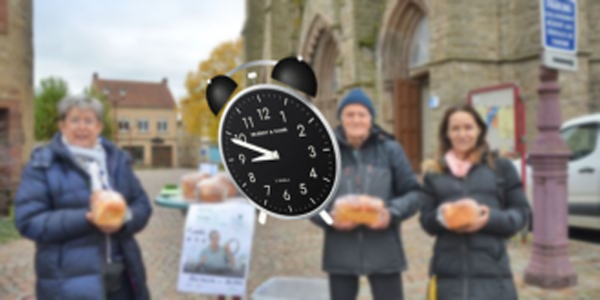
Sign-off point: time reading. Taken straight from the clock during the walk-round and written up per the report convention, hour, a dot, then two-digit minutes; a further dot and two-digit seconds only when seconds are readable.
8.49
